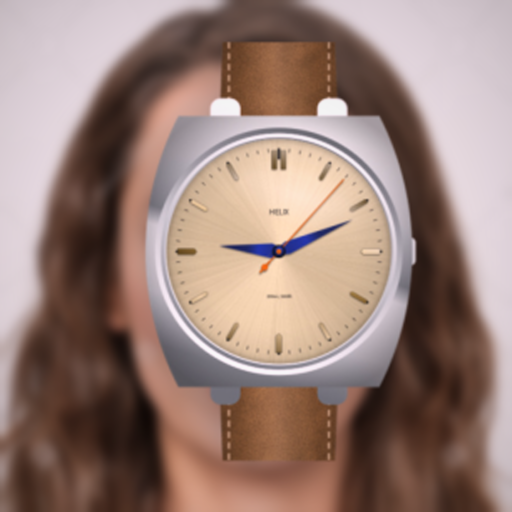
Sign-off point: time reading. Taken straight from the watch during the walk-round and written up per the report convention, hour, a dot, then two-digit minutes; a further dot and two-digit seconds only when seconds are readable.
9.11.07
